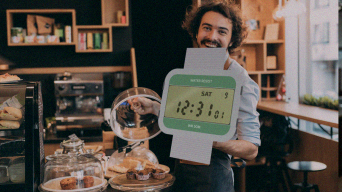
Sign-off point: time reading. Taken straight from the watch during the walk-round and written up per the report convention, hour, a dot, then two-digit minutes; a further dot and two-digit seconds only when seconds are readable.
12.31.01
